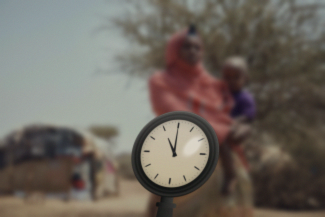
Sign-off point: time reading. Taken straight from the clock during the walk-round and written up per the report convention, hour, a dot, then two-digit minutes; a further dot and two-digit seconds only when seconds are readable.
11.00
